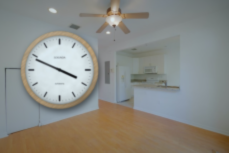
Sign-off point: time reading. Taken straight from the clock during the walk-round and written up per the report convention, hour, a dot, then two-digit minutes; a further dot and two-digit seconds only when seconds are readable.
3.49
